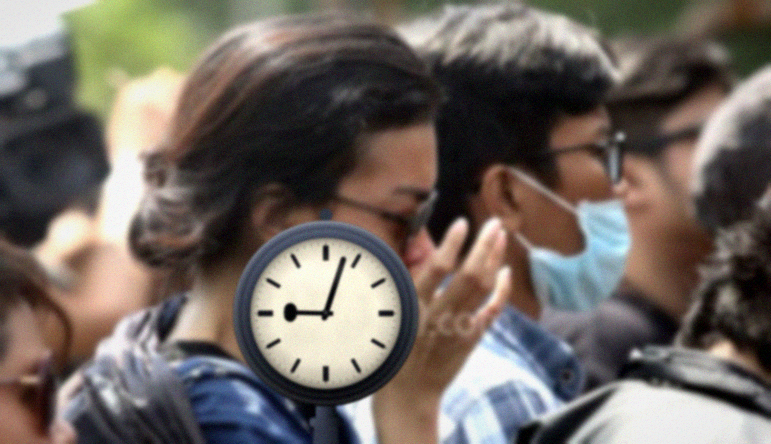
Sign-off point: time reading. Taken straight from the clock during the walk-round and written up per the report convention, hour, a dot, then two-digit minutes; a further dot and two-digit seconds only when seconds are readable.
9.03
